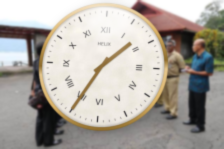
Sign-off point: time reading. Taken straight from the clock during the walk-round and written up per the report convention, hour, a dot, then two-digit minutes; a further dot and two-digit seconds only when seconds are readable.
1.35
